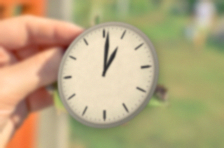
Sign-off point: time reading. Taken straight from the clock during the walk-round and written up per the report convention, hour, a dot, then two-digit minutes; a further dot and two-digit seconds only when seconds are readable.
1.01
